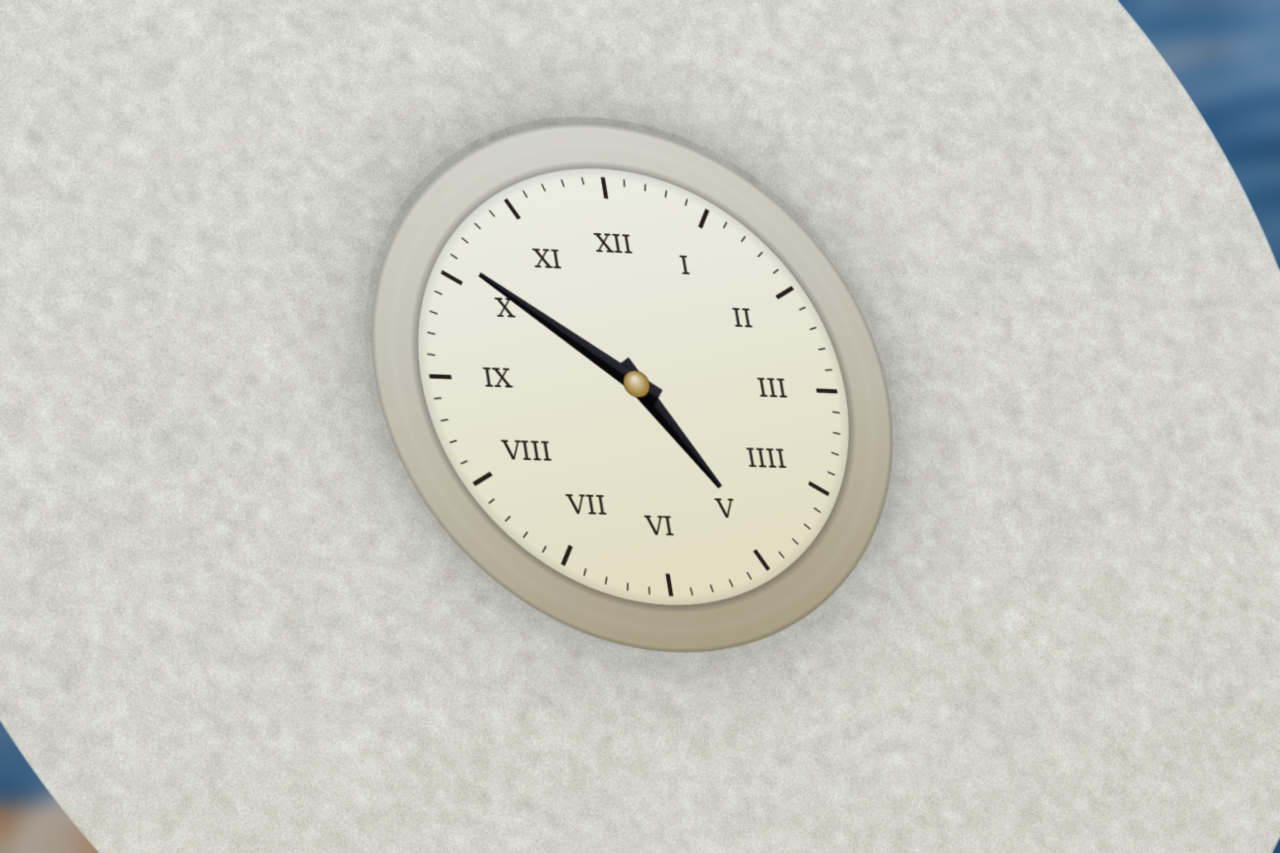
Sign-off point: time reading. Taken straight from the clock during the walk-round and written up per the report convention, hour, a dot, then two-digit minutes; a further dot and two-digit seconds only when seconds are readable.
4.51
